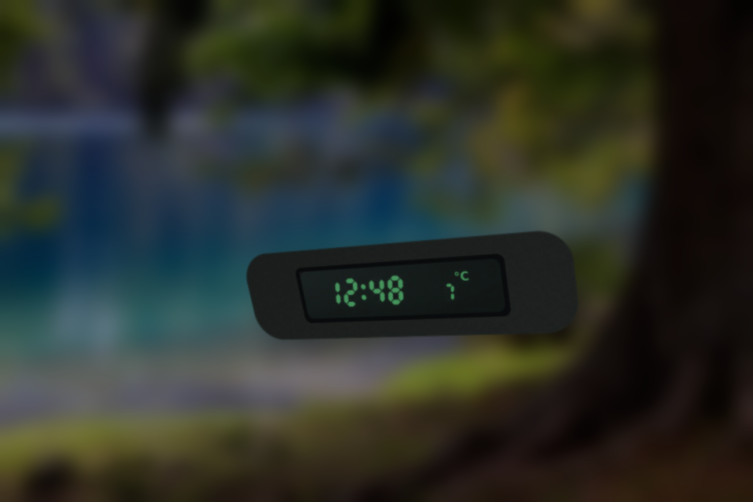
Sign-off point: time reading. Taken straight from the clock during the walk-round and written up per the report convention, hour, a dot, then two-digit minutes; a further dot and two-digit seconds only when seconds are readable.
12.48
